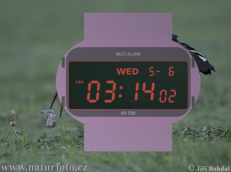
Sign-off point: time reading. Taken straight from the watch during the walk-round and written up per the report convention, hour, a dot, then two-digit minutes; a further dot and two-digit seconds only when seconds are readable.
3.14.02
